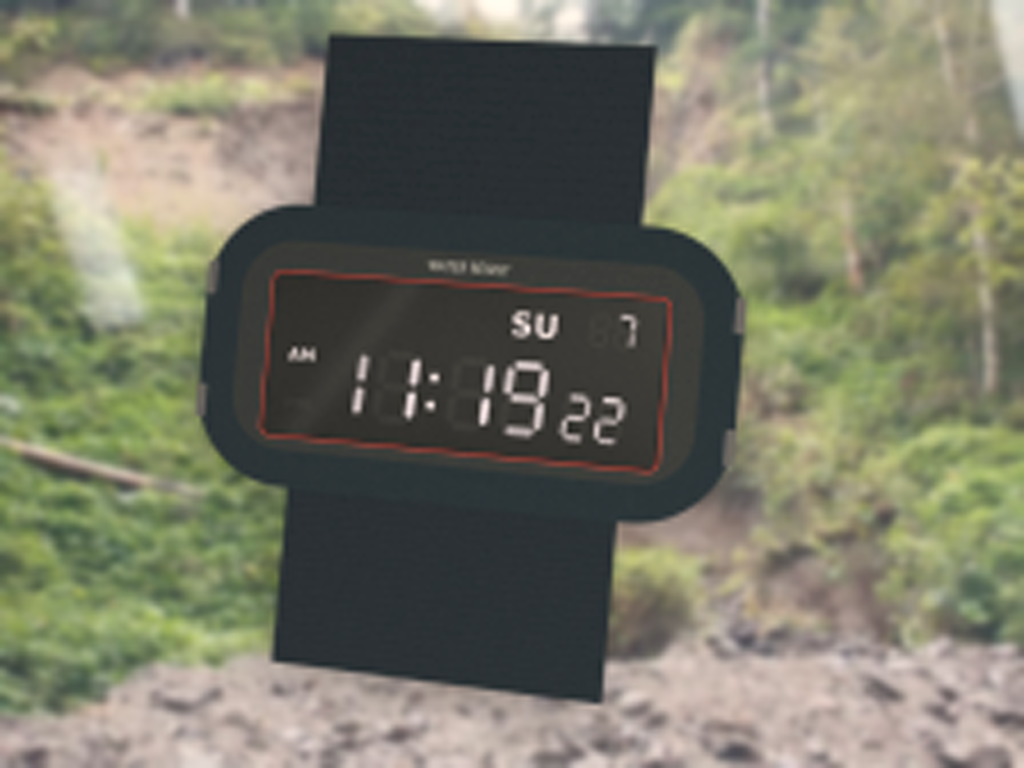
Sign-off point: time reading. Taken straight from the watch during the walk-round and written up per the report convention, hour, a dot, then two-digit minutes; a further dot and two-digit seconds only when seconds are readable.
11.19.22
